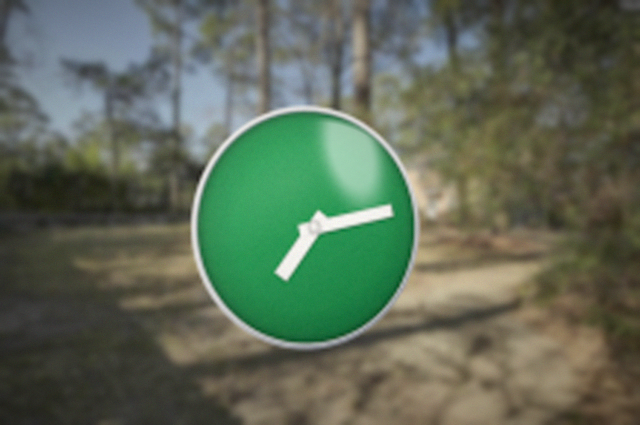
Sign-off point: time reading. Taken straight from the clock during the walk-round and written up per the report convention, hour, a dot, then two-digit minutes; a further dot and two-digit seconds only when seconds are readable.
7.13
